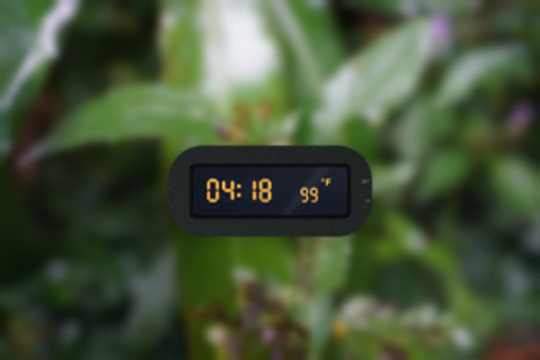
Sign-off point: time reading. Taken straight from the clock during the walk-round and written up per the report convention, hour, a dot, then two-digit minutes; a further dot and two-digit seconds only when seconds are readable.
4.18
